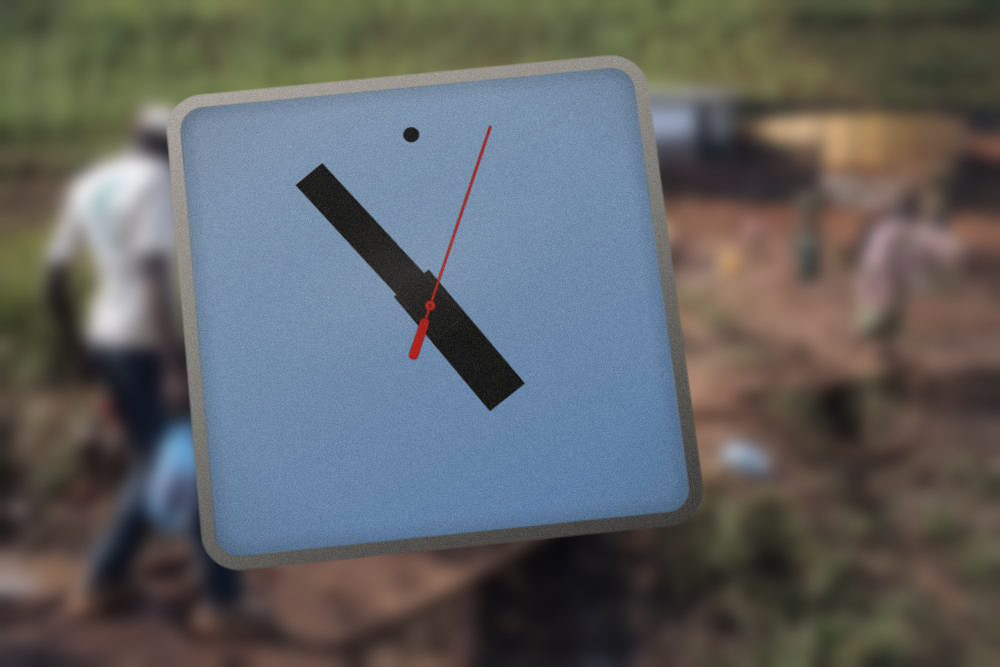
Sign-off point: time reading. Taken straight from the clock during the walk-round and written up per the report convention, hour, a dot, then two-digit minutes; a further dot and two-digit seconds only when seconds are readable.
4.54.04
